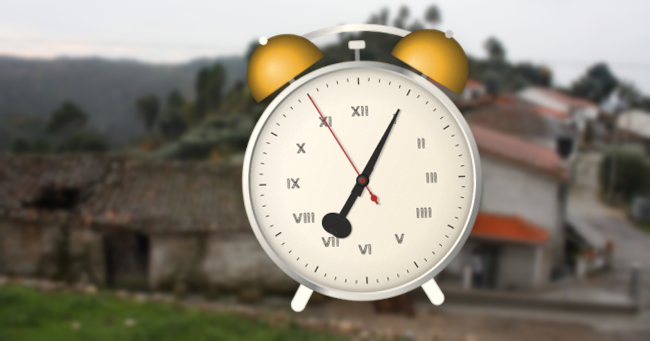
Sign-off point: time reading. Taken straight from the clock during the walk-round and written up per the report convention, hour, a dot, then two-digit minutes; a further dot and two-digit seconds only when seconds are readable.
7.04.55
